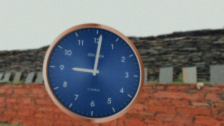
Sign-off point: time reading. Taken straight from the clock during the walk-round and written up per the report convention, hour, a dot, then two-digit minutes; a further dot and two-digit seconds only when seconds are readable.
9.01
